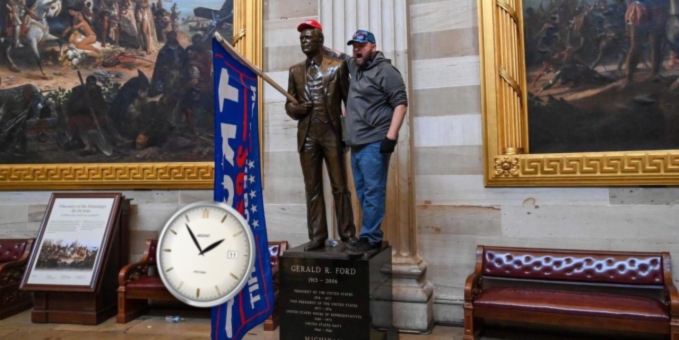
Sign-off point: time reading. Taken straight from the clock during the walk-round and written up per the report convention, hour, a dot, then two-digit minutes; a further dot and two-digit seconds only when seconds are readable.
1.54
